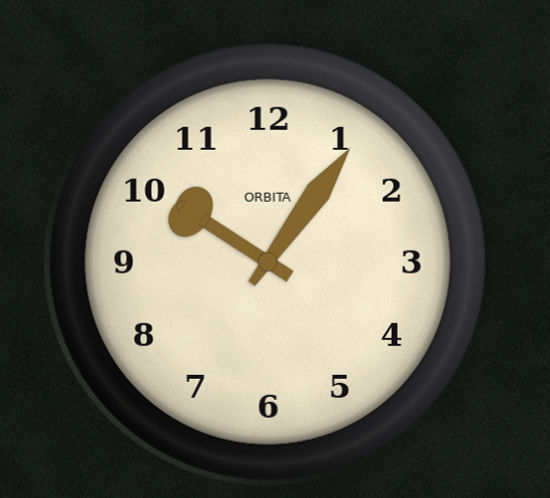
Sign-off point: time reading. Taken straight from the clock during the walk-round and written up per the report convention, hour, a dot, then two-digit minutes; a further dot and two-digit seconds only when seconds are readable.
10.06
